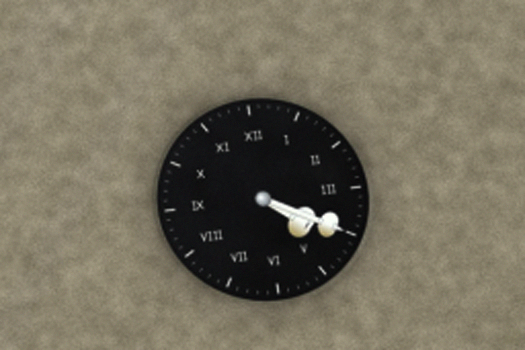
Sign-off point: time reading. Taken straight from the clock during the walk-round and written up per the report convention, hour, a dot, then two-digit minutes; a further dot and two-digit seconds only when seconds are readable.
4.20
